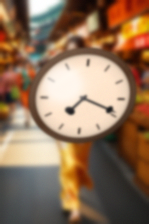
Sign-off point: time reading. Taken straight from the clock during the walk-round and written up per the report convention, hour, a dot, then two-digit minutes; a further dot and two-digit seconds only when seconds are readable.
7.19
